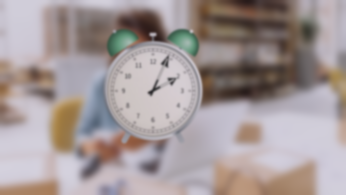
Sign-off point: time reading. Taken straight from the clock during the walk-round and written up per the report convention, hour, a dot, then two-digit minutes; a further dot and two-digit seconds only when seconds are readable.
2.04
